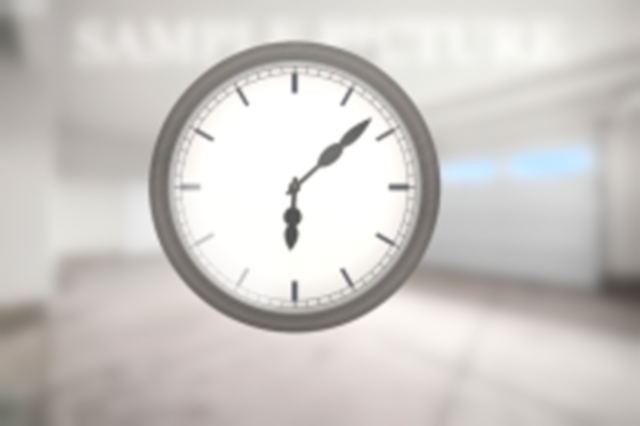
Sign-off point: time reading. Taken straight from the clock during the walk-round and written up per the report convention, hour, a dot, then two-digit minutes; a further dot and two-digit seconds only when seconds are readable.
6.08
